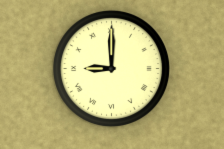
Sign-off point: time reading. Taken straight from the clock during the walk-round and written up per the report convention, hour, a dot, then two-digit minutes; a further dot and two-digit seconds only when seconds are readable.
9.00
